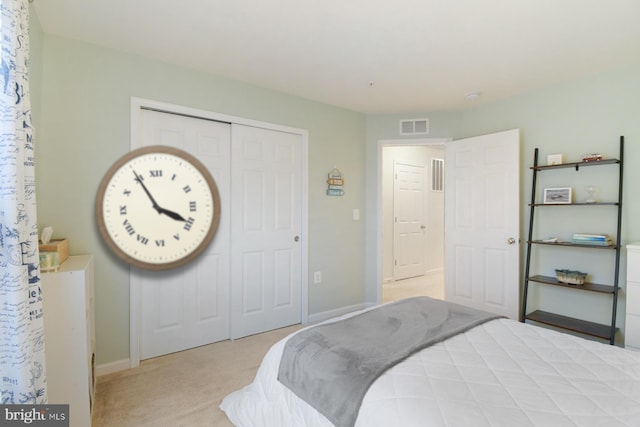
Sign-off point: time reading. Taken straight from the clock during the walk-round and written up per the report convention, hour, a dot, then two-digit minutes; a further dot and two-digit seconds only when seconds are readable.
3.55
